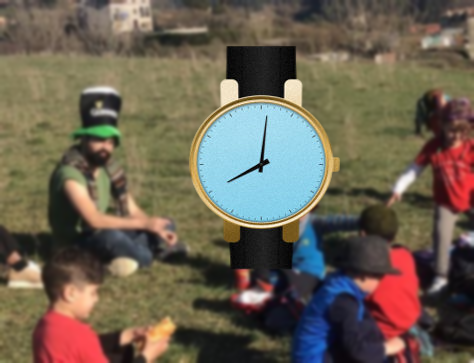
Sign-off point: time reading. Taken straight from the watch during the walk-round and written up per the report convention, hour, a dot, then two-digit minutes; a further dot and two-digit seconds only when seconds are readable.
8.01
